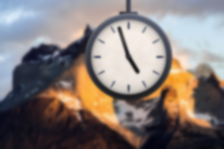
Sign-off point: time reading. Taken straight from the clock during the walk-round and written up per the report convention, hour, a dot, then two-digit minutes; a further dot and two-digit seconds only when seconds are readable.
4.57
